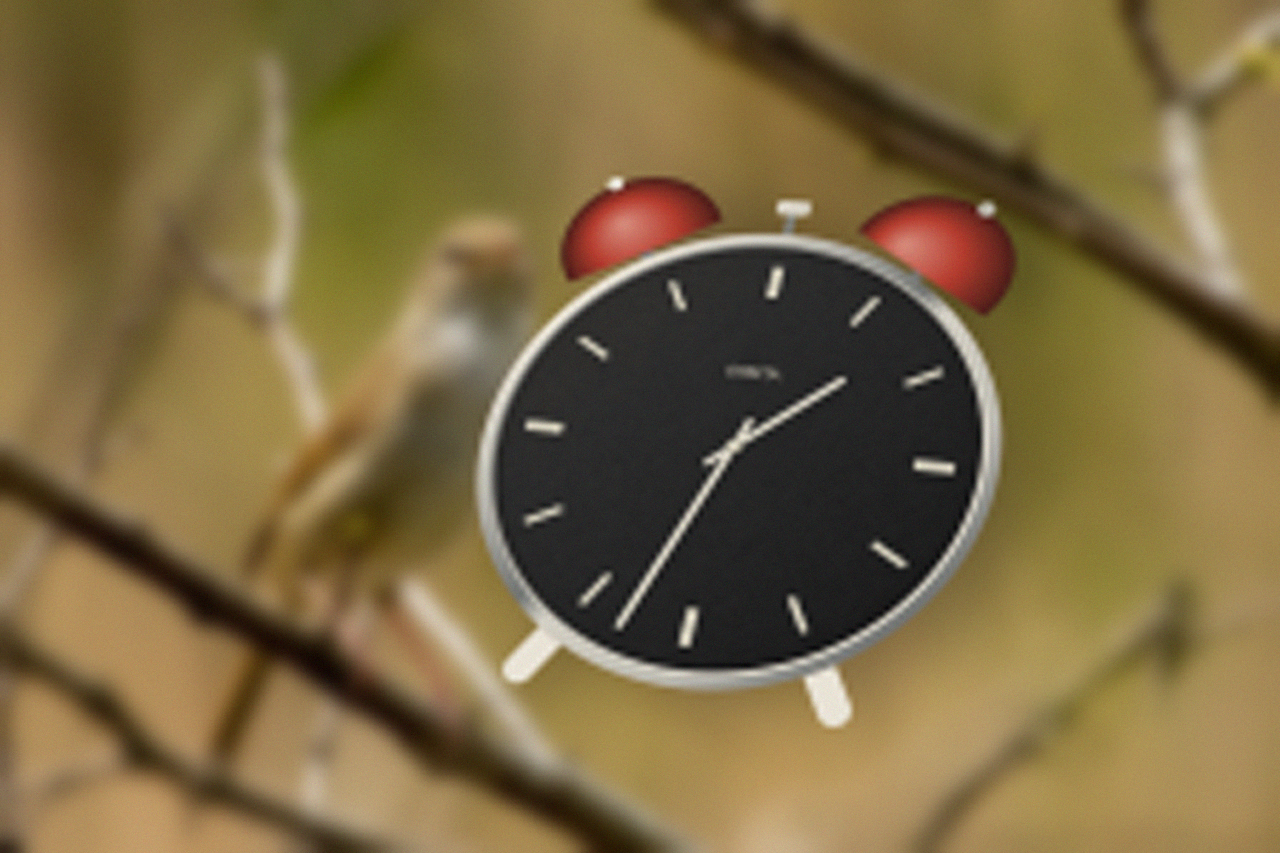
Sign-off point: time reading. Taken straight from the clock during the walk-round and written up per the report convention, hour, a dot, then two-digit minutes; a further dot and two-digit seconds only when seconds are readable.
1.33
